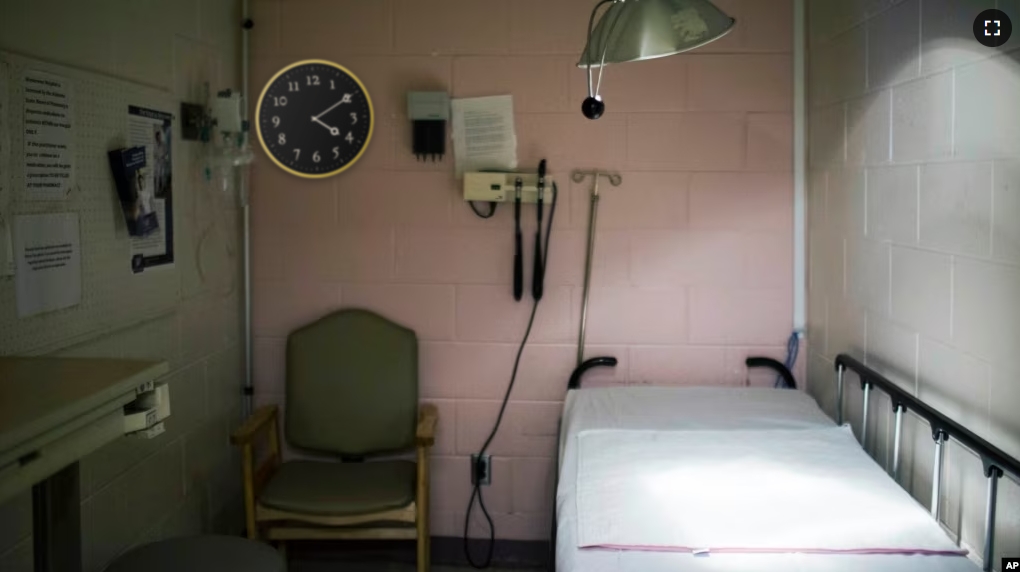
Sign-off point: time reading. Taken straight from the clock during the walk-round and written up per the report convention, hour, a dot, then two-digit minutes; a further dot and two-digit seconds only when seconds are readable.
4.10
